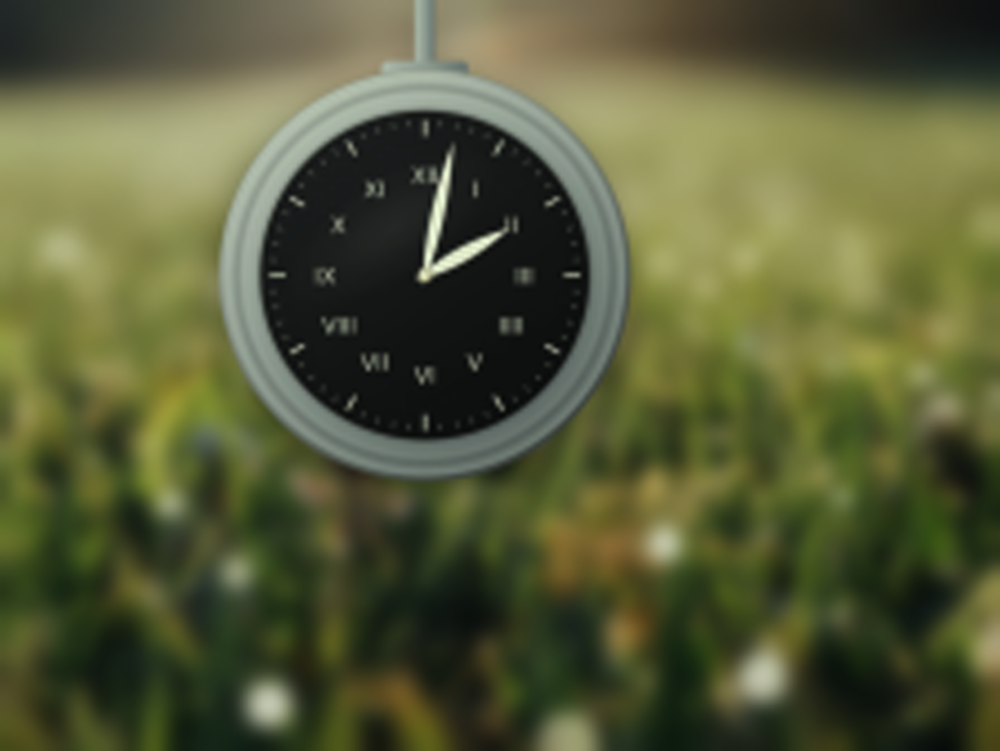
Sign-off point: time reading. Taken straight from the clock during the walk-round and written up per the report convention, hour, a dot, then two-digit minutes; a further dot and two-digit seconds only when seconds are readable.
2.02
